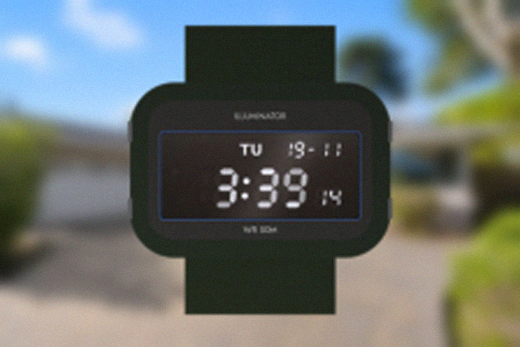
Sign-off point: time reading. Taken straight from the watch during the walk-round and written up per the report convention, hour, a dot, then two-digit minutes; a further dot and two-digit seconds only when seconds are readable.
3.39.14
